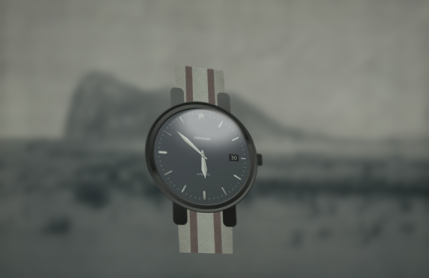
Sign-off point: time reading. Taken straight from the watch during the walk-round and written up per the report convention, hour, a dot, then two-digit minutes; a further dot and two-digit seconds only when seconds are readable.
5.52
